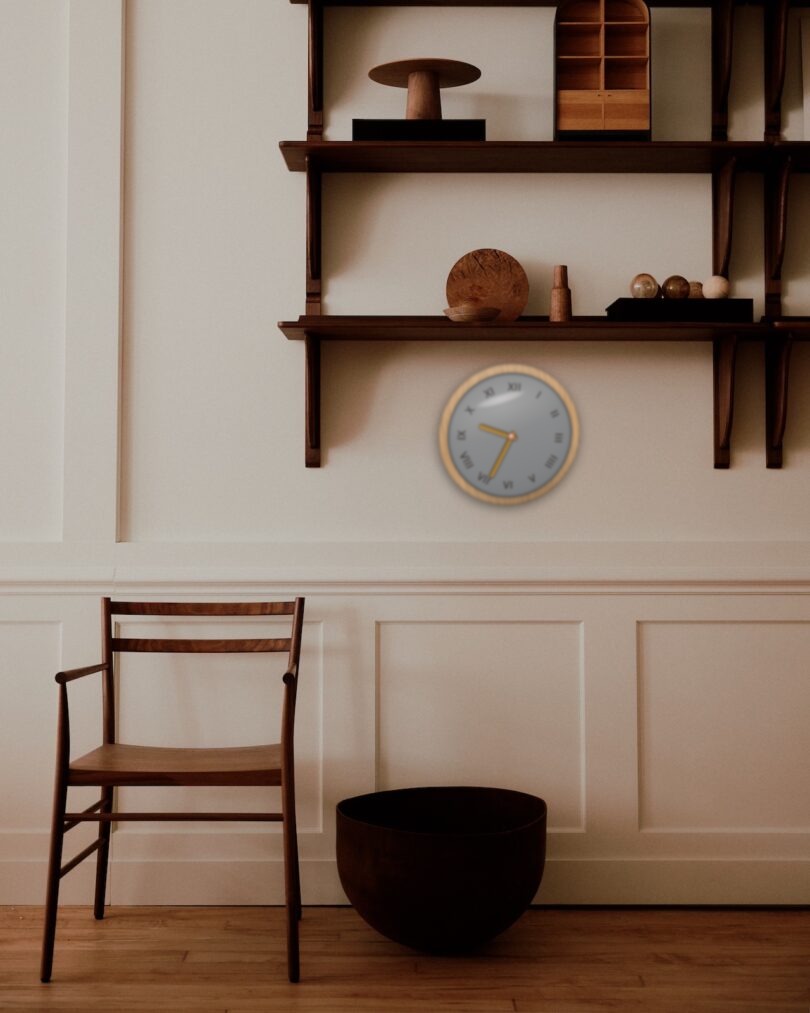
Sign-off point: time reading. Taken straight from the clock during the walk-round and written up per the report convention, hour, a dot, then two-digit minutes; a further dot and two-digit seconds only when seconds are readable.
9.34
